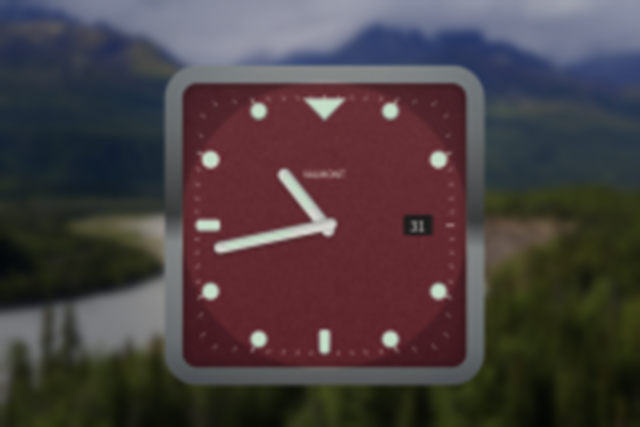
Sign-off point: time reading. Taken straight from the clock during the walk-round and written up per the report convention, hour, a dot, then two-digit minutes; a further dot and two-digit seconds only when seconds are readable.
10.43
